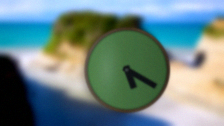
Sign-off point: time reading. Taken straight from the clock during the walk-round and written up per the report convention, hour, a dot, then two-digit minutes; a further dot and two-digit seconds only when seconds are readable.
5.20
